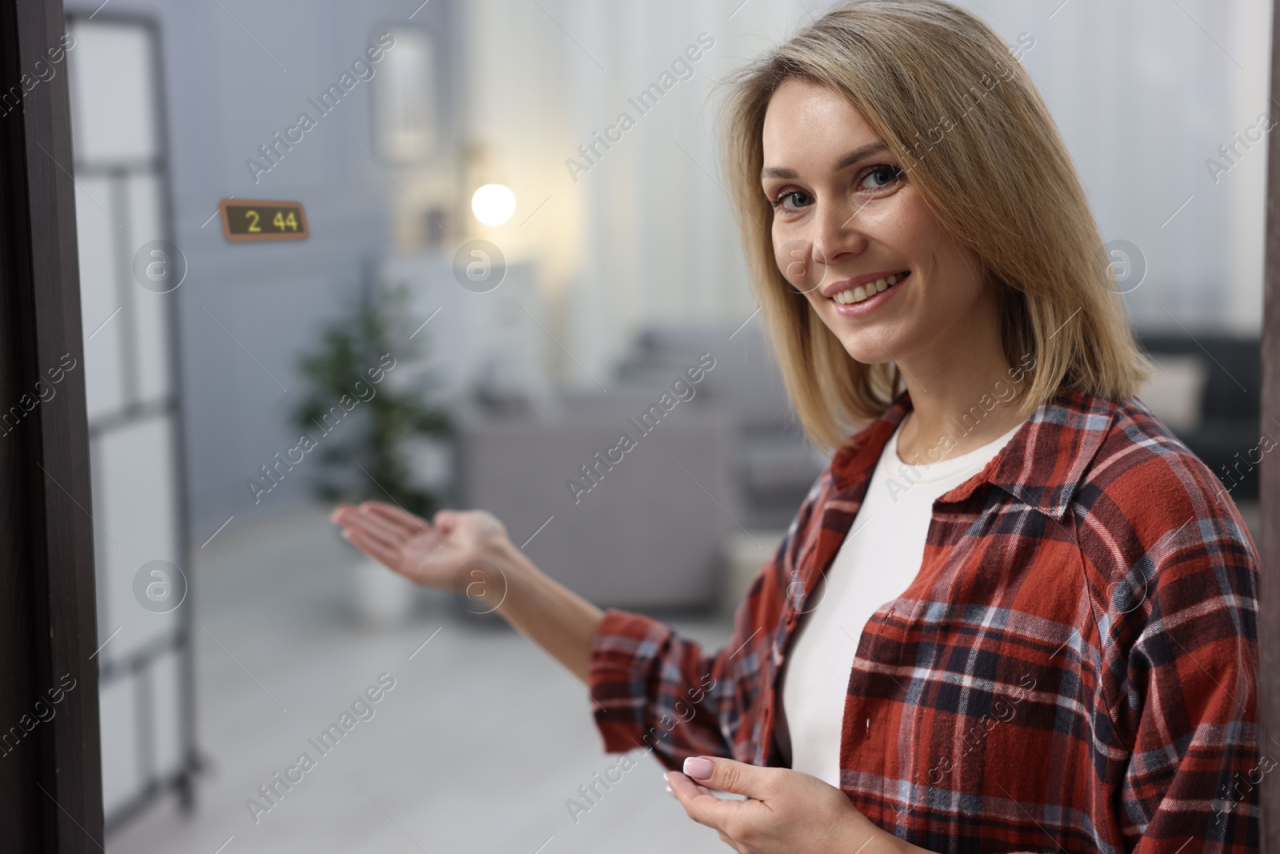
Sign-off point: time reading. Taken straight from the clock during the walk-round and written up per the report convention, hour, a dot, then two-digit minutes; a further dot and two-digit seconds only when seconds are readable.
2.44
